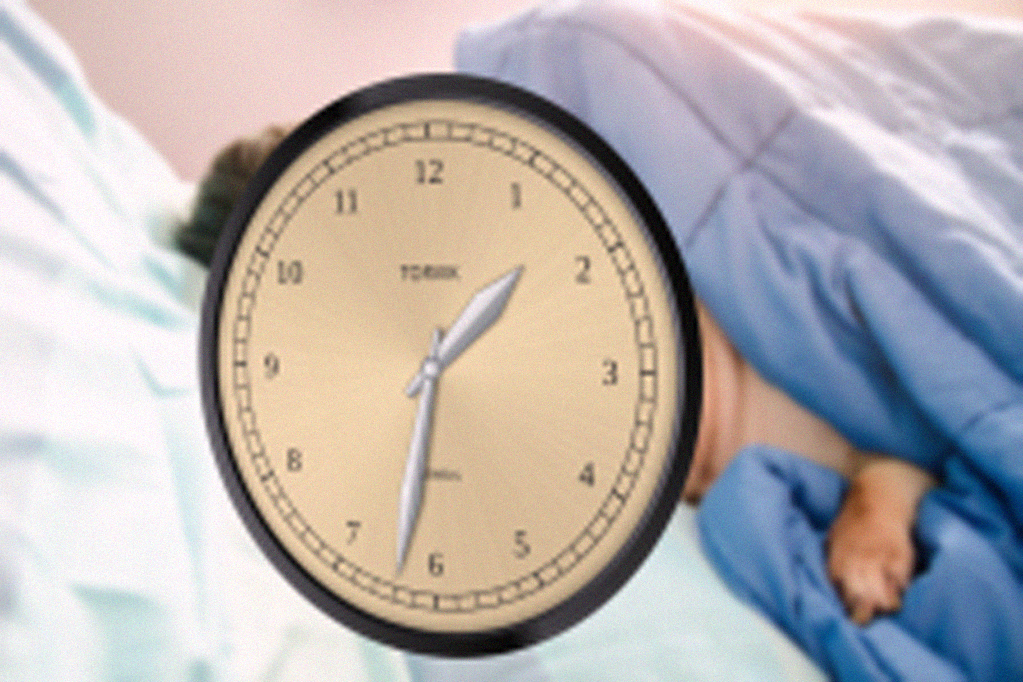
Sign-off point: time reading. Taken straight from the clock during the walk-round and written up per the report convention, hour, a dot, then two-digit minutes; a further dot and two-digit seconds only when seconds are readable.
1.32
